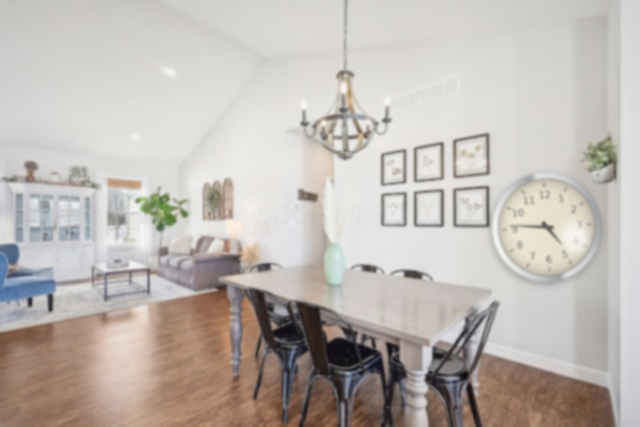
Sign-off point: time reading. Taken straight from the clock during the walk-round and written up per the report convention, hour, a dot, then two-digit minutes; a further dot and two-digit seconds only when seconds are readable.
4.46
